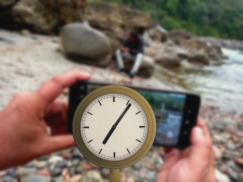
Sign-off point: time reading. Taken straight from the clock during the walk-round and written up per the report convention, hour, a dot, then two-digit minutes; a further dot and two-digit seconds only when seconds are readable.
7.06
